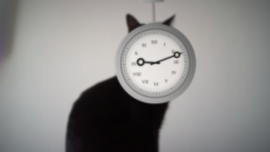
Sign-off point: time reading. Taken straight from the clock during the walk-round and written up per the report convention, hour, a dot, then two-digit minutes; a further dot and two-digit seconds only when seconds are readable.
9.12
